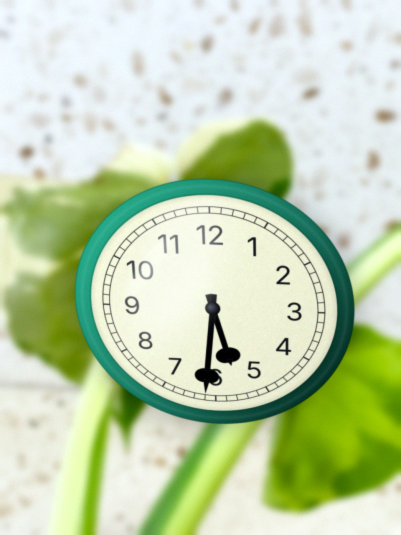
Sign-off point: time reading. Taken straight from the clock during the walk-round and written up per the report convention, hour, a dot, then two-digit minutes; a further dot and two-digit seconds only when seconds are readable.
5.31
